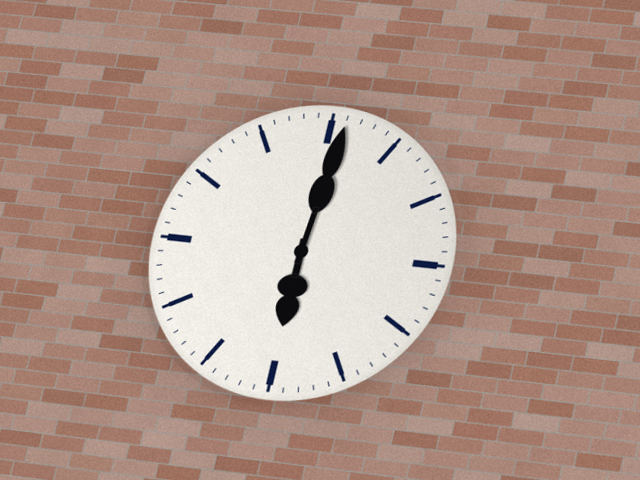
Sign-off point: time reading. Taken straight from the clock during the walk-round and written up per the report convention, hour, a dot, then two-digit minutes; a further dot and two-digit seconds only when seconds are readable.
6.01
